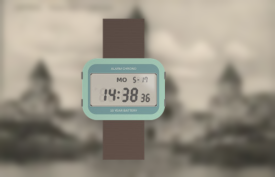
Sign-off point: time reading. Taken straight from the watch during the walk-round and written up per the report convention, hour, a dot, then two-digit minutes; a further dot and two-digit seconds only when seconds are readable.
14.38.36
